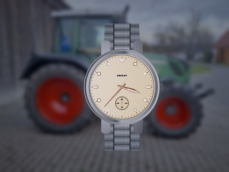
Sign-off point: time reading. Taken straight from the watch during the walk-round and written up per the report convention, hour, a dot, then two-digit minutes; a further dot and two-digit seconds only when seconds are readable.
3.37
